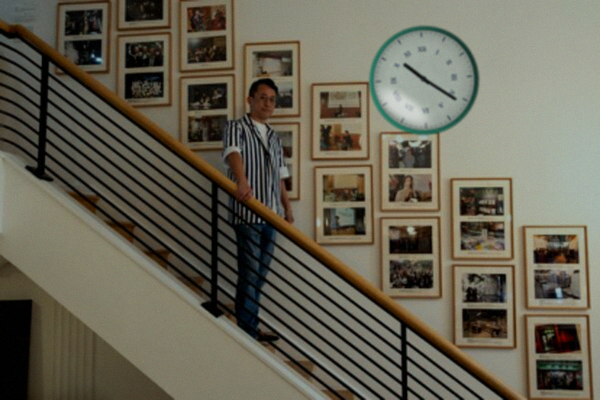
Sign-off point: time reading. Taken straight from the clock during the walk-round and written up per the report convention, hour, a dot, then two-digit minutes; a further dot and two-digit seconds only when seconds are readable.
10.21
